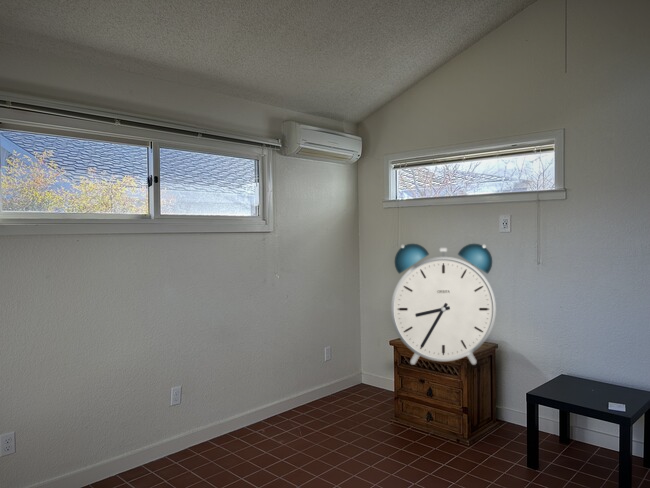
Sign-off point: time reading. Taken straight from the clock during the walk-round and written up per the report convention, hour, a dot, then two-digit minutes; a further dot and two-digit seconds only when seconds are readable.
8.35
